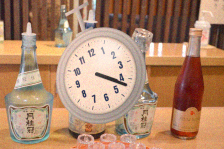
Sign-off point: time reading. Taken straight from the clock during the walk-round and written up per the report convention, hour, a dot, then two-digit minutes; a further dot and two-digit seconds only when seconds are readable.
4.22
